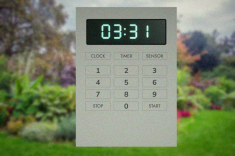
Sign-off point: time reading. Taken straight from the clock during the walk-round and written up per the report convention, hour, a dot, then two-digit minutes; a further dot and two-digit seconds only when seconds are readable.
3.31
